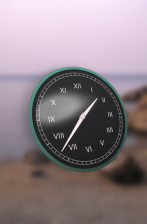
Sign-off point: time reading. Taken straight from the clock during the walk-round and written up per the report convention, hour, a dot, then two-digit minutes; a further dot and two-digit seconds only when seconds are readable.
1.37
